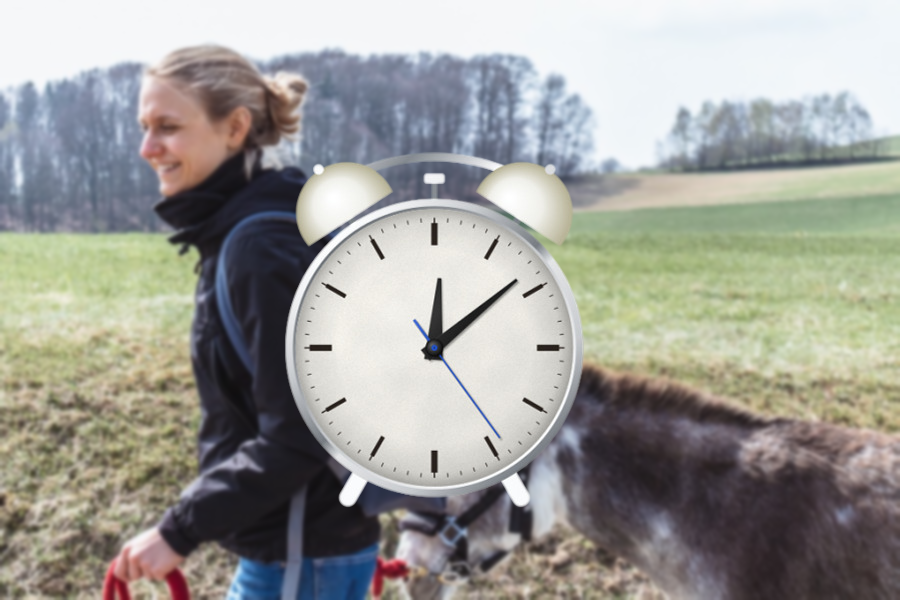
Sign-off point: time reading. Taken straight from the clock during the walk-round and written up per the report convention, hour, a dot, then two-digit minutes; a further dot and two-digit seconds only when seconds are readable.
12.08.24
